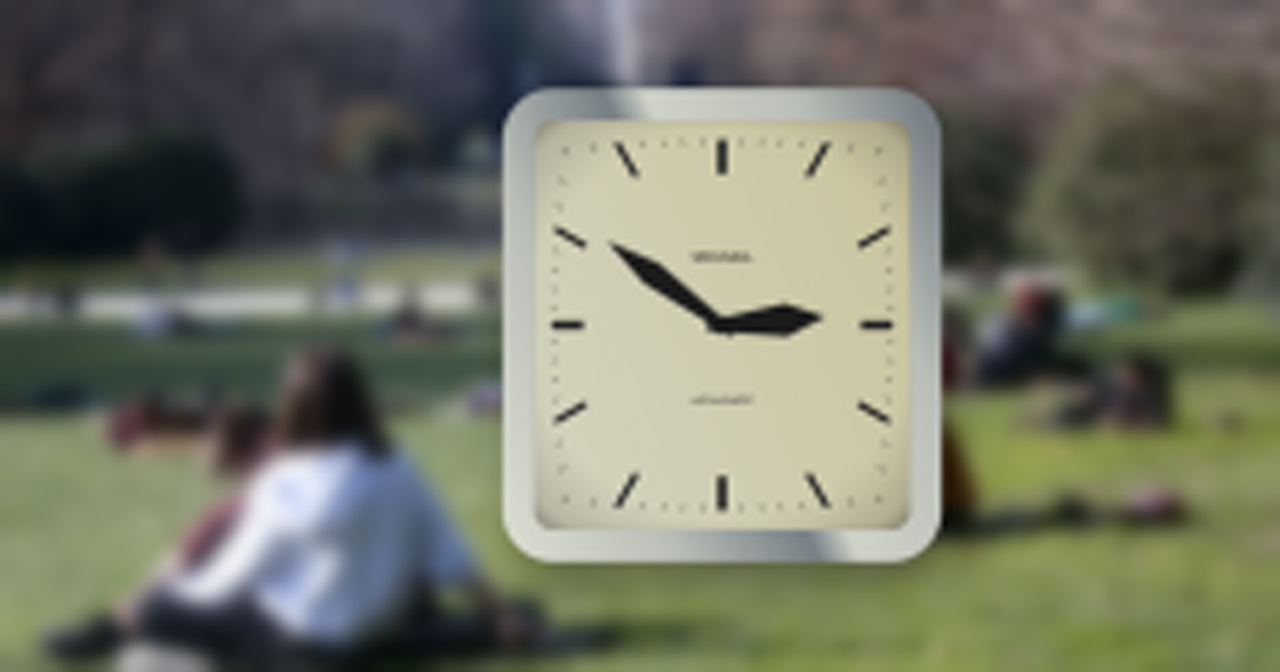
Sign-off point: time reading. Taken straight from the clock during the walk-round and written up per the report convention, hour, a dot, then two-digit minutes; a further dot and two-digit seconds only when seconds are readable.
2.51
